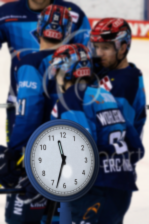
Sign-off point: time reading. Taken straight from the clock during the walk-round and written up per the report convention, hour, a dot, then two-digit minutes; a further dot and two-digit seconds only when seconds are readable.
11.33
